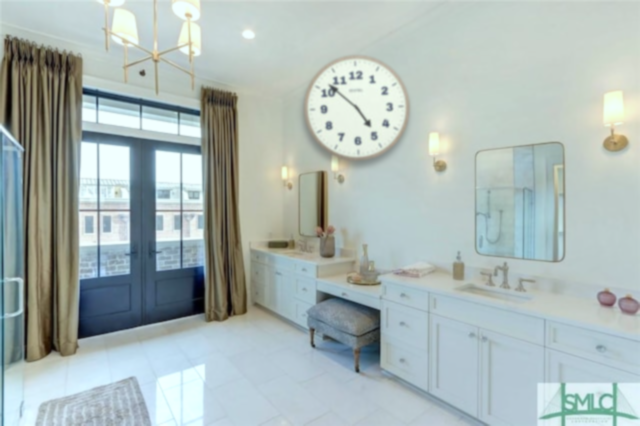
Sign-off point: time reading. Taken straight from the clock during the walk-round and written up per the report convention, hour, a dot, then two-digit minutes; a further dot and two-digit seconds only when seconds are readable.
4.52
